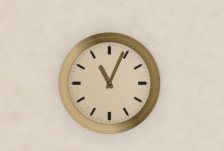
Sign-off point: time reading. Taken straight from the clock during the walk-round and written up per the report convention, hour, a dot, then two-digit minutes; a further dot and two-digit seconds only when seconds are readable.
11.04
